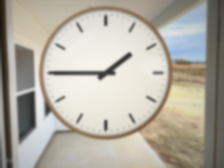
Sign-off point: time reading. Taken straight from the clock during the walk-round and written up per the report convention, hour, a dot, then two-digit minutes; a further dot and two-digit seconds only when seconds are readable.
1.45
